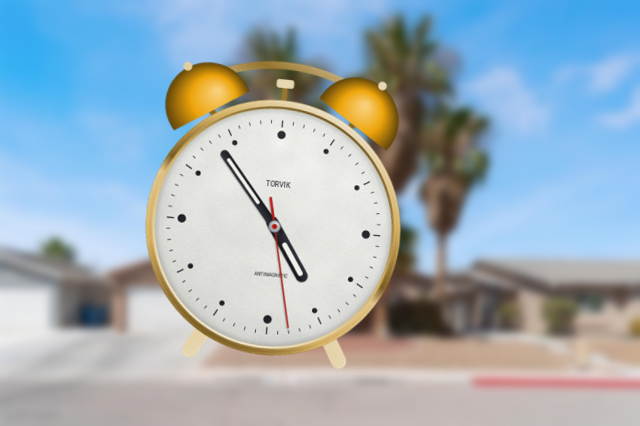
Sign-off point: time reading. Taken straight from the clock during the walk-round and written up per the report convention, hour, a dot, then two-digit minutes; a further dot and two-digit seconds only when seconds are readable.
4.53.28
